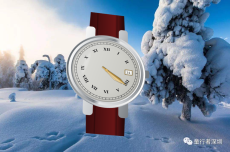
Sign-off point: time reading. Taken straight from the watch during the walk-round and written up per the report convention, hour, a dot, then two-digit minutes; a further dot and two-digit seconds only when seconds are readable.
4.21
